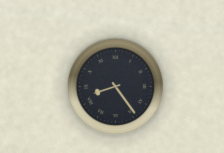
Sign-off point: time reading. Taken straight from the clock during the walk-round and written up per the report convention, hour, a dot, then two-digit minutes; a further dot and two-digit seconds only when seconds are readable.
8.24
